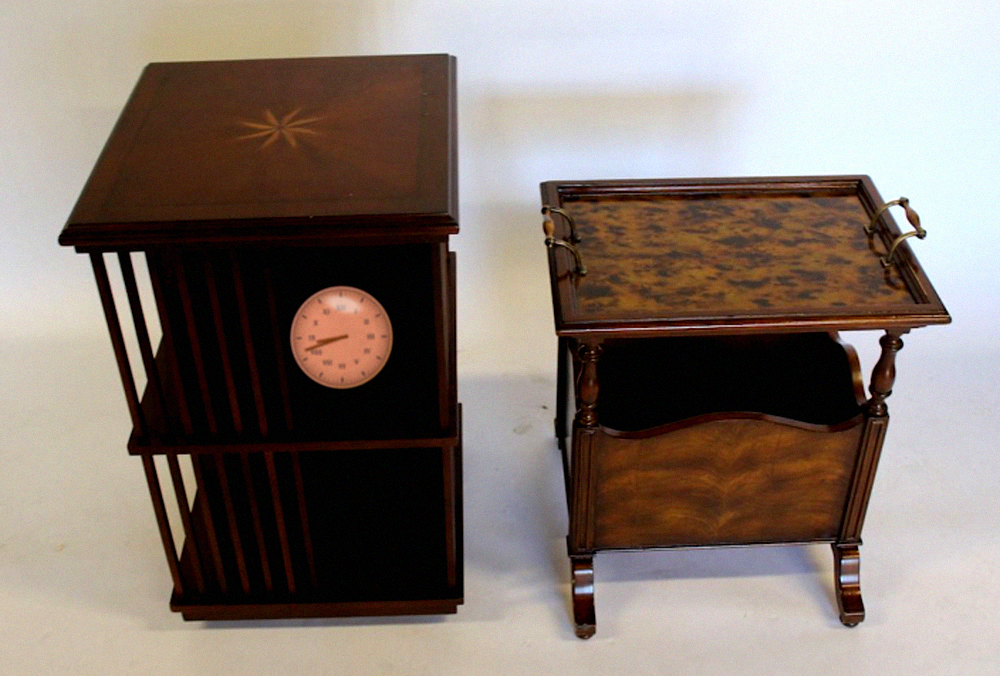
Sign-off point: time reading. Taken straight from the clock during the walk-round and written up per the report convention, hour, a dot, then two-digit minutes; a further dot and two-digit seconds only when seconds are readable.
8.42
